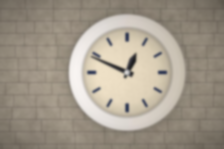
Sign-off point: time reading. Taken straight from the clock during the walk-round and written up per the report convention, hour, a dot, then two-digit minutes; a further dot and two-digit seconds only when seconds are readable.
12.49
